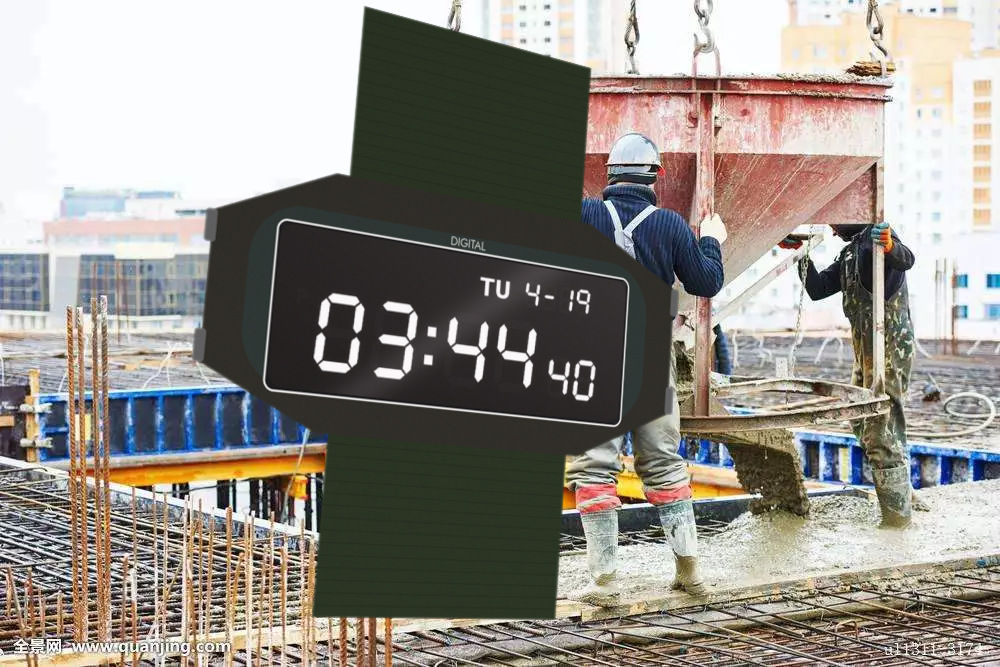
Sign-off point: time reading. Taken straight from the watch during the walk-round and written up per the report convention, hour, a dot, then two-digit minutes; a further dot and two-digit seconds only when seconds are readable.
3.44.40
